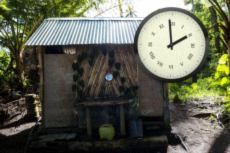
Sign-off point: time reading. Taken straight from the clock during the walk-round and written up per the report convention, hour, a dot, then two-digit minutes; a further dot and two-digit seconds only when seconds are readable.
1.59
